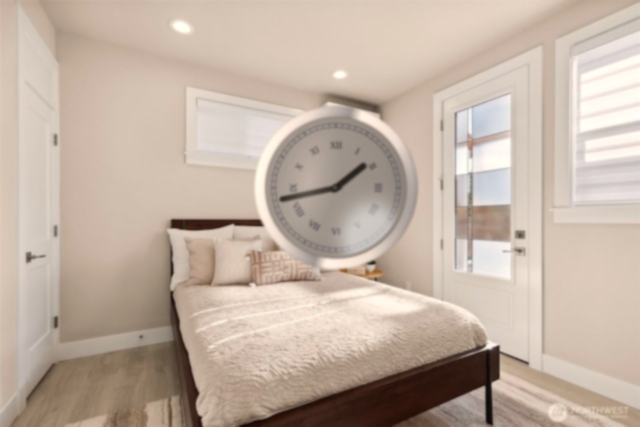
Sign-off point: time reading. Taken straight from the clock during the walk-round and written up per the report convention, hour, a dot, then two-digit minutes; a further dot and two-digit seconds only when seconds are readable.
1.43
